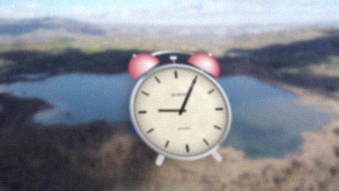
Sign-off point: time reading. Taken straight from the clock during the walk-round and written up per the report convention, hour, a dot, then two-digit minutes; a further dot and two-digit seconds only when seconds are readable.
9.05
